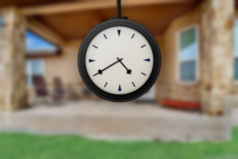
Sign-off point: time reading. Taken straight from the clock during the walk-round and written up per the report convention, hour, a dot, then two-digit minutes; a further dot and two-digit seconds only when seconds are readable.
4.40
